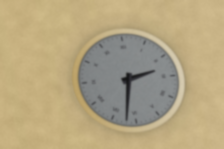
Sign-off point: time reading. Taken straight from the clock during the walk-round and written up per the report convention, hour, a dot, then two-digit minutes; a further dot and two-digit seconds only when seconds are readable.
2.32
